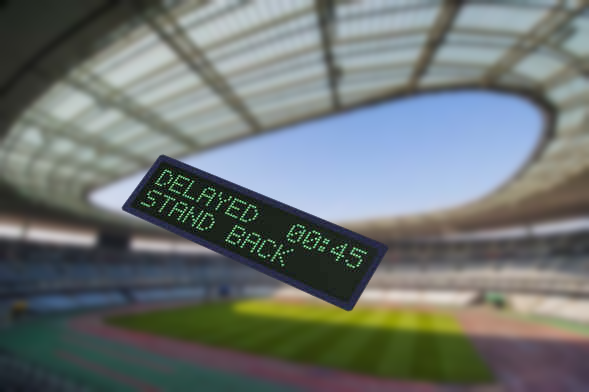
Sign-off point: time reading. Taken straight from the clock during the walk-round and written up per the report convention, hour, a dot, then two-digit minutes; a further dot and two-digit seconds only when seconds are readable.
0.45
